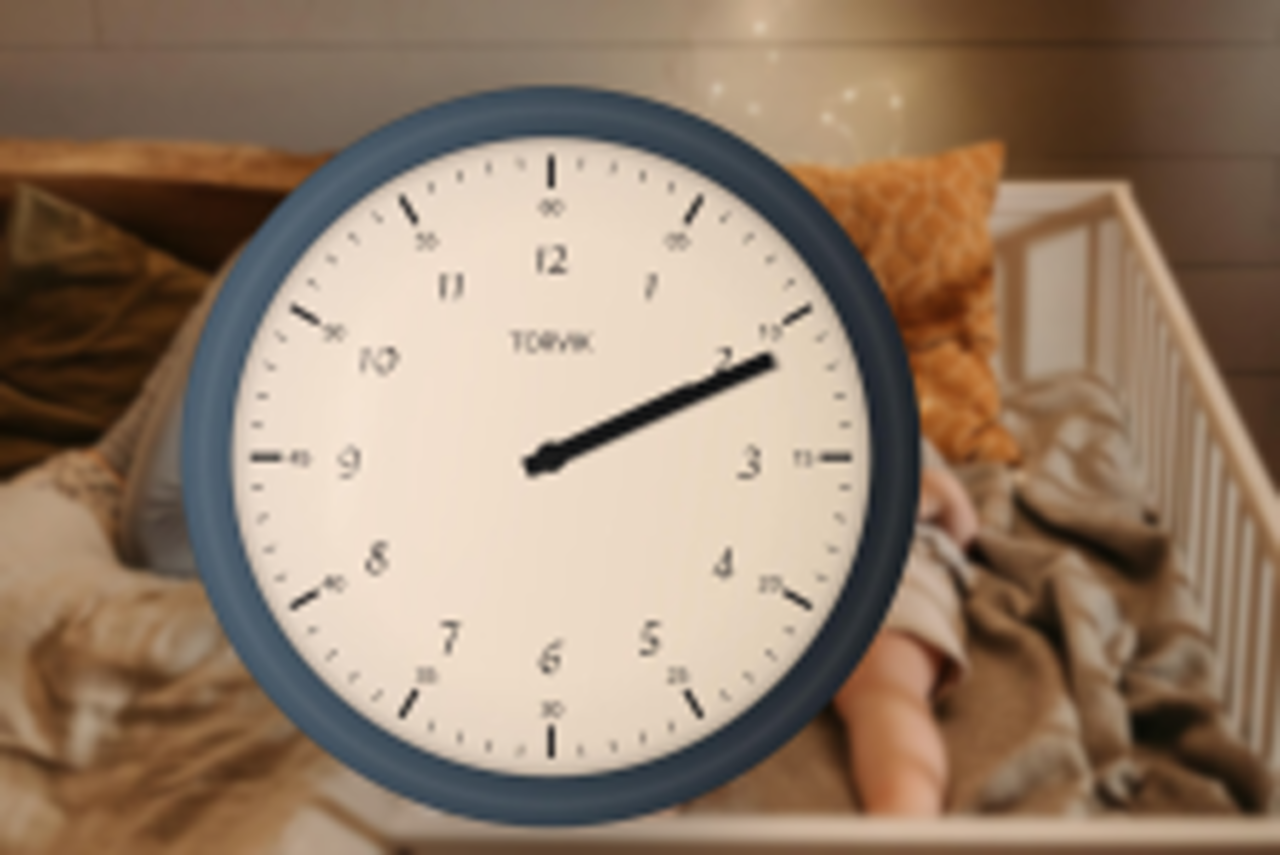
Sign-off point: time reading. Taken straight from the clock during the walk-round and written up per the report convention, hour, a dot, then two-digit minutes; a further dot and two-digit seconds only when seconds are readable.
2.11
